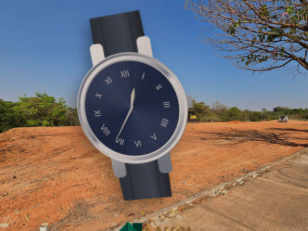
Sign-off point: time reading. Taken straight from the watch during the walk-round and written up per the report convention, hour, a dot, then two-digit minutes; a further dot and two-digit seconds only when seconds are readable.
12.36
